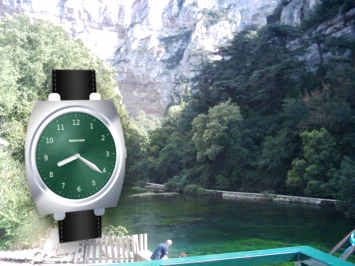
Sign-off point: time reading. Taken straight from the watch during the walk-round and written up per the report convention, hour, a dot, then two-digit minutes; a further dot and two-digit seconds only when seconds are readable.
8.21
